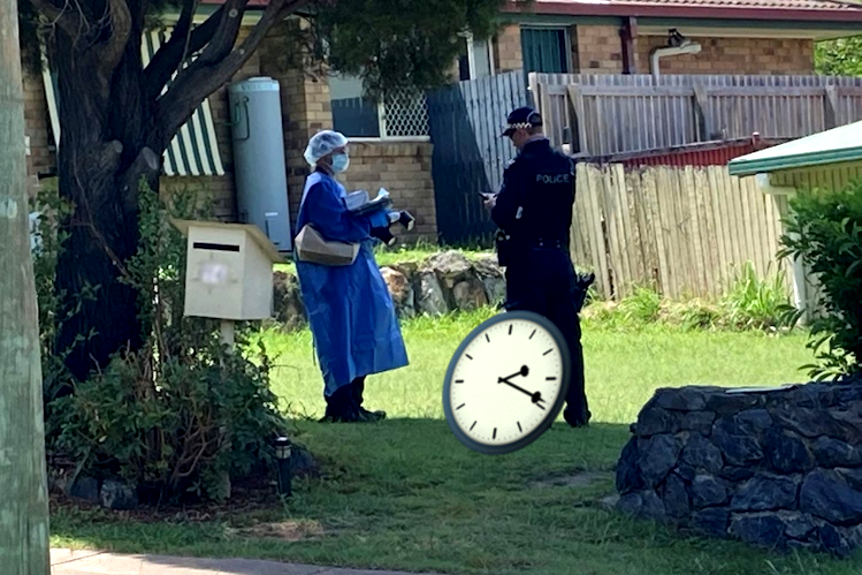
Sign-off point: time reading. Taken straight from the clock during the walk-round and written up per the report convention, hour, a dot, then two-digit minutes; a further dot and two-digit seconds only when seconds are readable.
2.19
